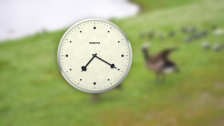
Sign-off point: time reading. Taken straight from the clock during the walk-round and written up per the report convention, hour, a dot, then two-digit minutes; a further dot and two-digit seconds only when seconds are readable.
7.20
